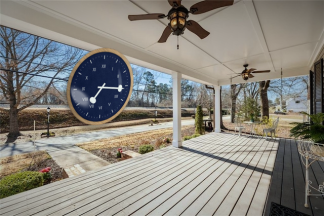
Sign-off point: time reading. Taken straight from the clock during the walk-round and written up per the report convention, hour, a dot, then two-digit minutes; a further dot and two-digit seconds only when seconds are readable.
7.16
